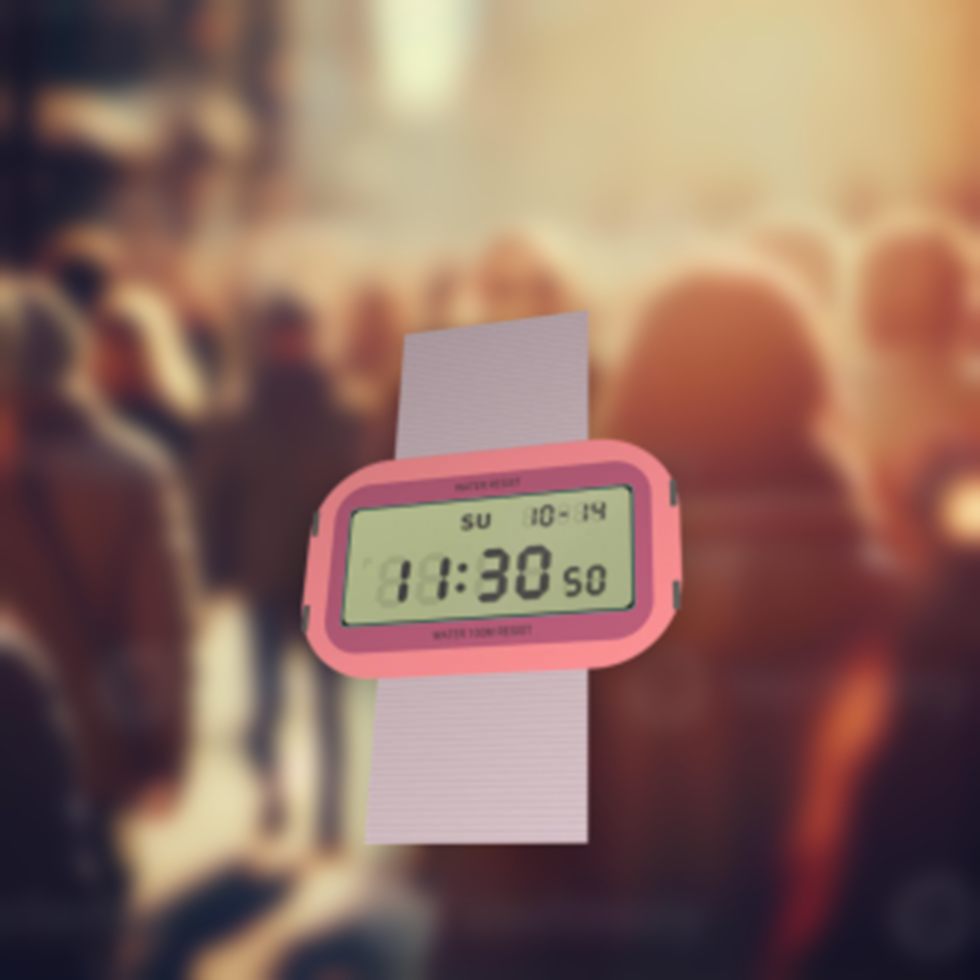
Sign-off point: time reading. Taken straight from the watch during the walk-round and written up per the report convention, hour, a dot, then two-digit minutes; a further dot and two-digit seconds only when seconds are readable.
11.30.50
